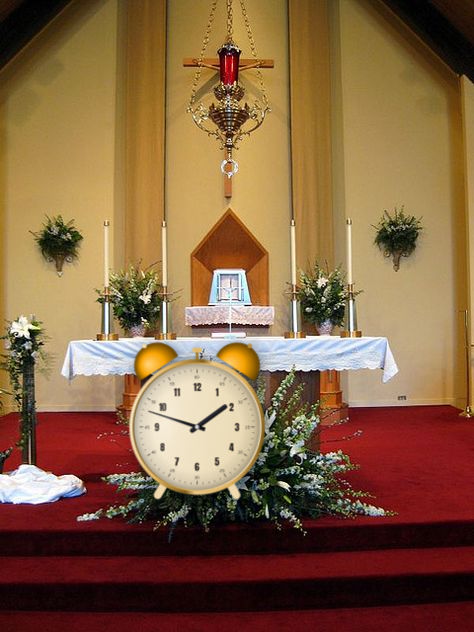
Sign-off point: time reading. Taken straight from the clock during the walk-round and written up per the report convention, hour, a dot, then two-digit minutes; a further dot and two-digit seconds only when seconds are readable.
1.48
